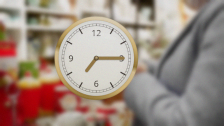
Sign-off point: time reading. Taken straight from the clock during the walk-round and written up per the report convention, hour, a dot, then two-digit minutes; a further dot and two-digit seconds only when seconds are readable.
7.15
